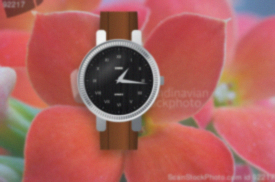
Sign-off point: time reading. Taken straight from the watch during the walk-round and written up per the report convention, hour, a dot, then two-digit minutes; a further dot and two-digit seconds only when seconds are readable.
1.16
